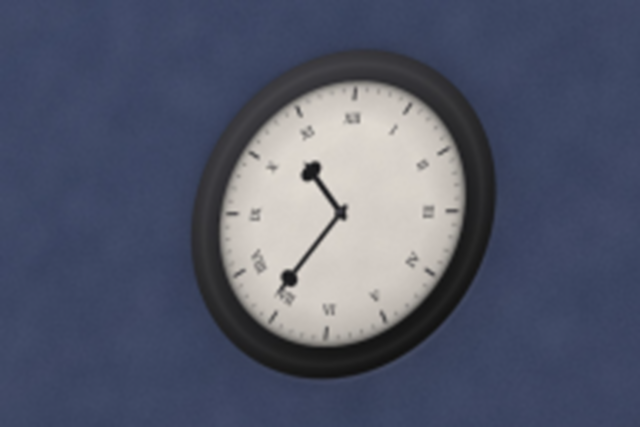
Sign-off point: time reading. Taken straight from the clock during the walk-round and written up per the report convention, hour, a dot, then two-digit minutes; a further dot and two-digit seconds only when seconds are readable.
10.36
